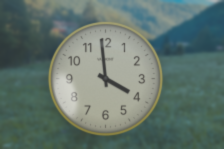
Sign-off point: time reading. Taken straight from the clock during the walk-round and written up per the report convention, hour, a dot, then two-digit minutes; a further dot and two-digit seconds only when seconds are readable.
3.59
